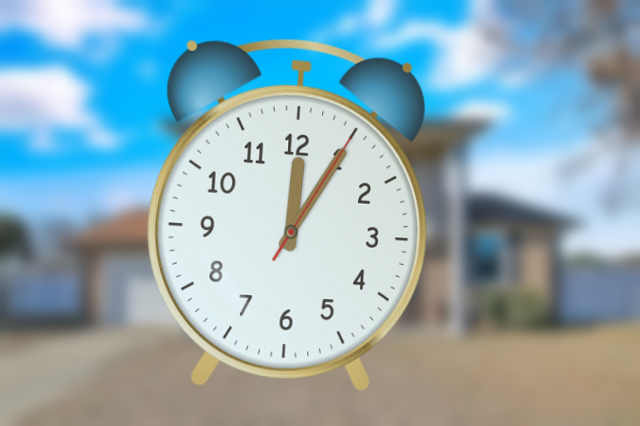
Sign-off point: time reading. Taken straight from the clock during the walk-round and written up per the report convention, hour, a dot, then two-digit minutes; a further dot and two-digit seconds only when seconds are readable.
12.05.05
